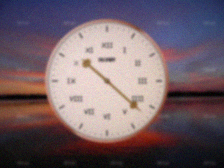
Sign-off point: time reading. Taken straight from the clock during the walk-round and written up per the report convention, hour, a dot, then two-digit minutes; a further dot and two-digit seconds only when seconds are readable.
10.22
